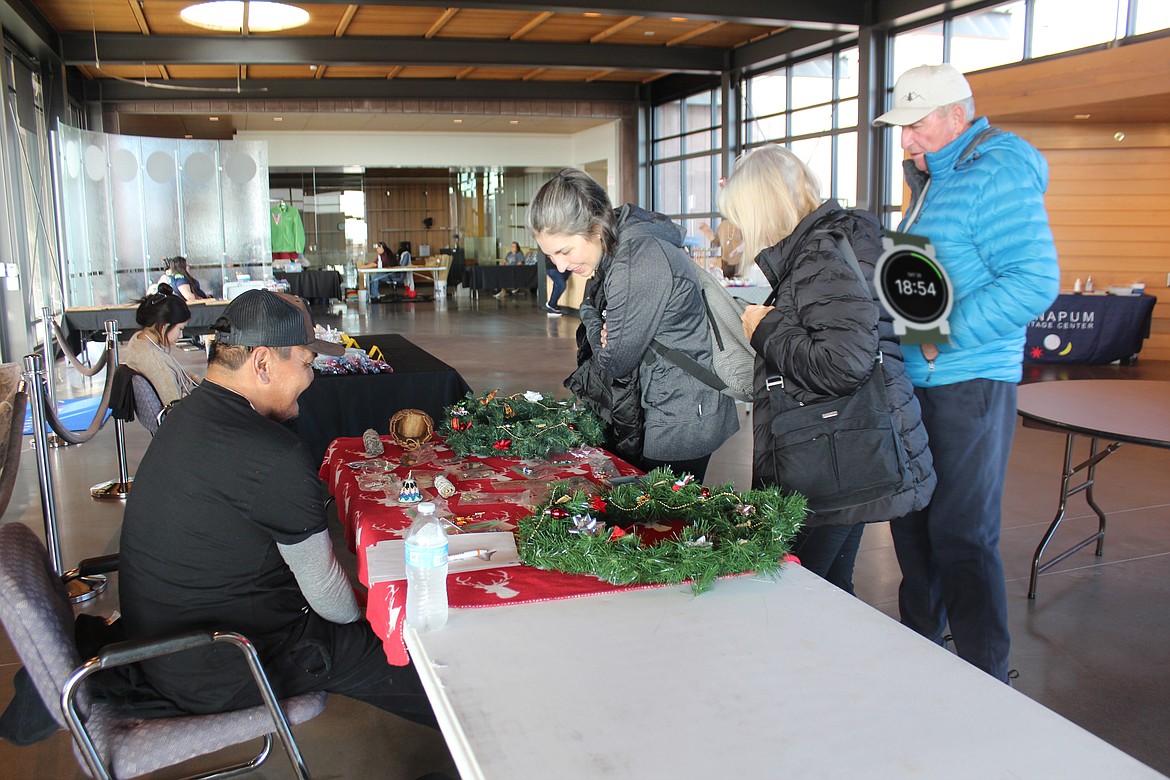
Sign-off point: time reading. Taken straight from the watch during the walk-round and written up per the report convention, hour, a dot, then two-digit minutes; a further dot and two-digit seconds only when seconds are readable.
18.54
